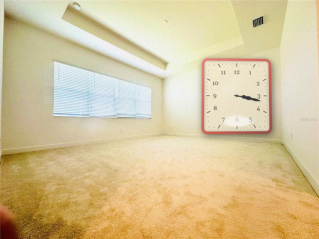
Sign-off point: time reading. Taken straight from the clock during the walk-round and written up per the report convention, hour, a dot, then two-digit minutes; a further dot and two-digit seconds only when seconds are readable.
3.17
